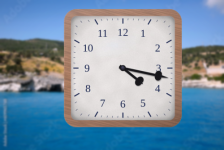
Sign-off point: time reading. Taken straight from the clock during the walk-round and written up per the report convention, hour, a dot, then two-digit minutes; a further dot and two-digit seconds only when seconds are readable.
4.17
